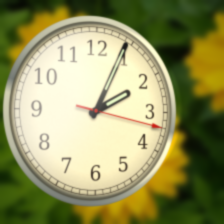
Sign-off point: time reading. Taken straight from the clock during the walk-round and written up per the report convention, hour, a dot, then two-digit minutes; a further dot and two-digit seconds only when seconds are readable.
2.04.17
